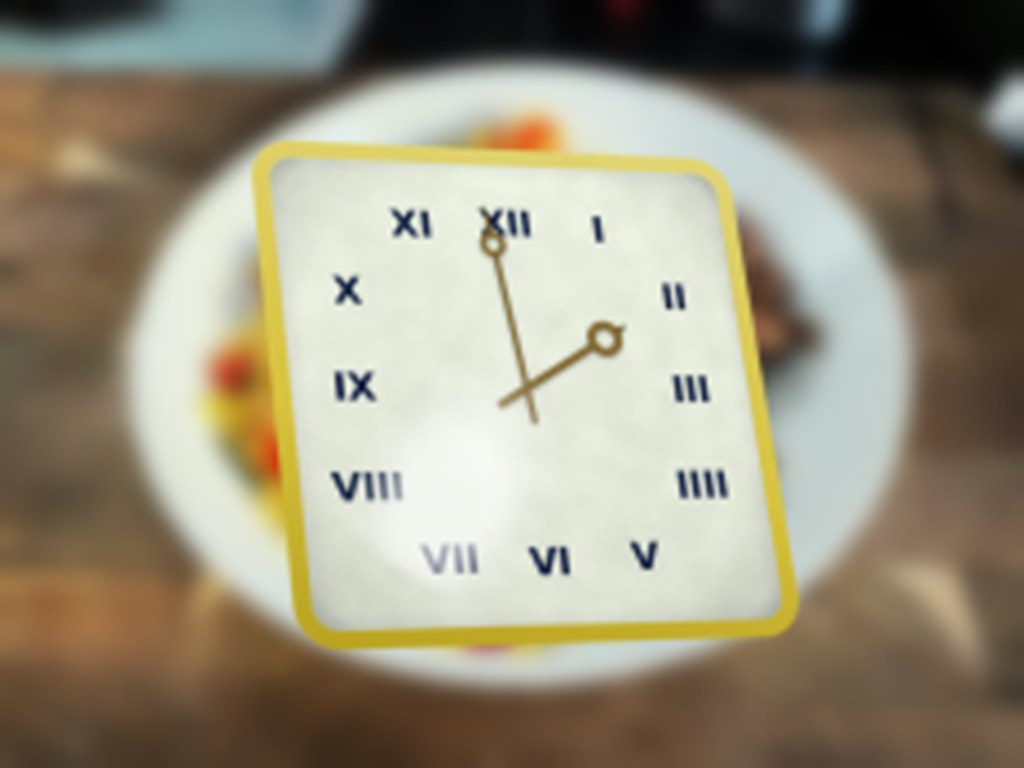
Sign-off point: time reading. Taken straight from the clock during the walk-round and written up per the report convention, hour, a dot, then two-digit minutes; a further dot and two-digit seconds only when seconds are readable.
1.59
